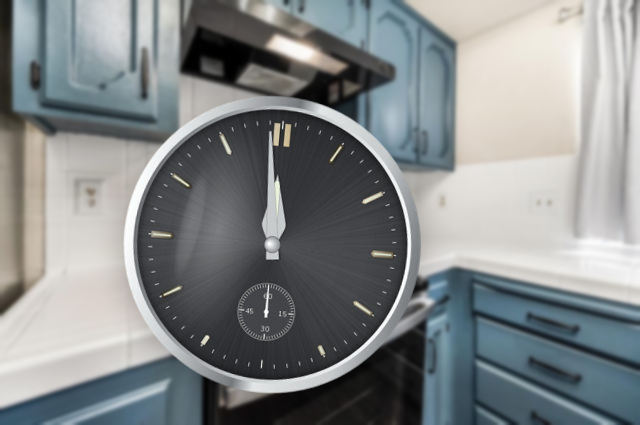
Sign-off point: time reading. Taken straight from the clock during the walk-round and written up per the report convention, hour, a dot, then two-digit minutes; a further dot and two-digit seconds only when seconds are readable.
11.59
